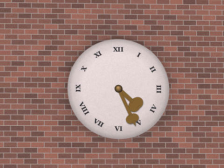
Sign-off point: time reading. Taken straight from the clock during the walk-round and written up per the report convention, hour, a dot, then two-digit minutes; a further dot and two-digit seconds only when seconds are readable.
4.26
